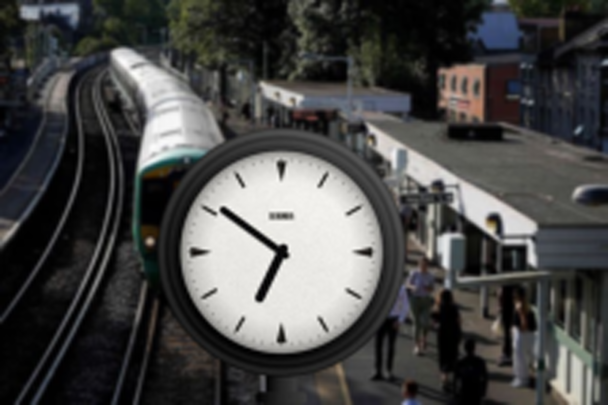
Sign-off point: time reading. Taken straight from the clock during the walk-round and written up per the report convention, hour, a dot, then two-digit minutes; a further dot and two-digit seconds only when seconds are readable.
6.51
